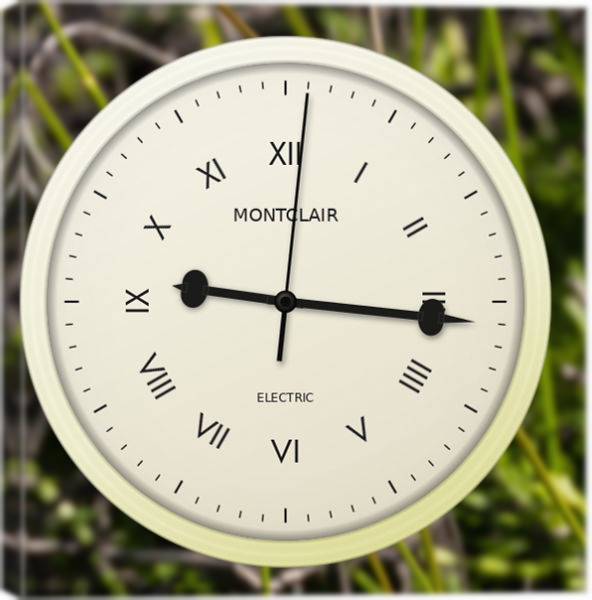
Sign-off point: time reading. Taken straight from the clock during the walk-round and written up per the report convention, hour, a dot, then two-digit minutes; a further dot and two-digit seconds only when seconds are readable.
9.16.01
